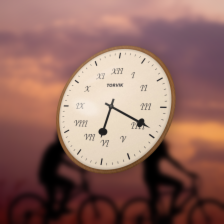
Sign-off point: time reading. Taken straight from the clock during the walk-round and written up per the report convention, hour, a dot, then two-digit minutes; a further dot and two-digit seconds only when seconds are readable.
6.19
